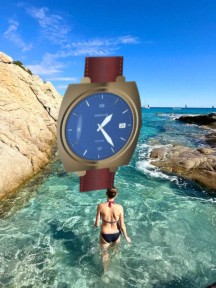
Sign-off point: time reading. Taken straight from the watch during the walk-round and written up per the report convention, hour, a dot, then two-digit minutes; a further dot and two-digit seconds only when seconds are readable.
1.24
